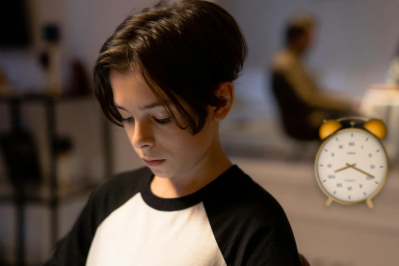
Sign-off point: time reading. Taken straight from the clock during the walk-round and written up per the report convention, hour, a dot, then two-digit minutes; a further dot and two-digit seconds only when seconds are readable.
8.19
